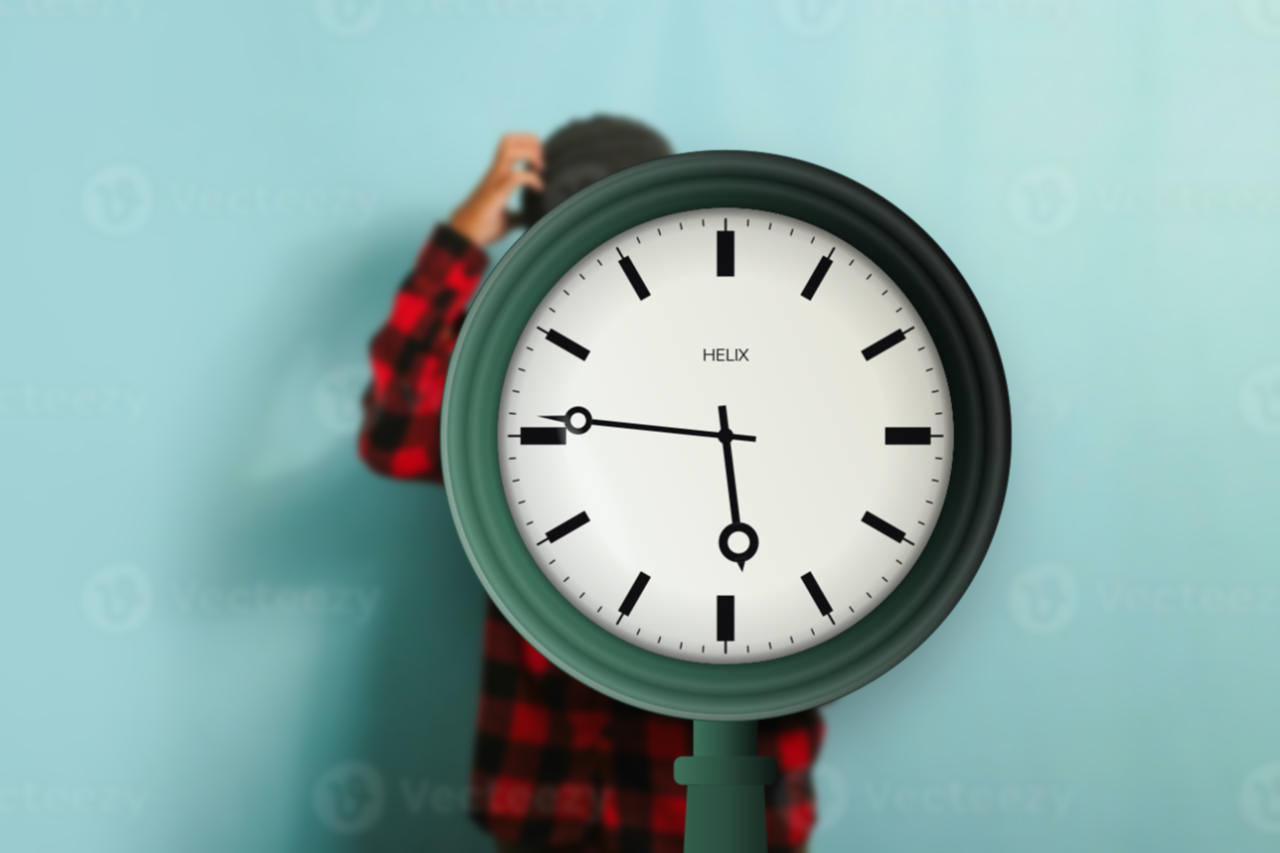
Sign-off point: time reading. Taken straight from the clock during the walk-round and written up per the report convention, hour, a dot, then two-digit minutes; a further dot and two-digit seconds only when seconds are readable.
5.46
